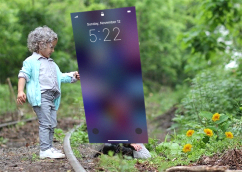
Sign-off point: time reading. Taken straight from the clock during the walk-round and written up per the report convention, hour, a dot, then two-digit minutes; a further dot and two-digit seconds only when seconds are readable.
5.22
